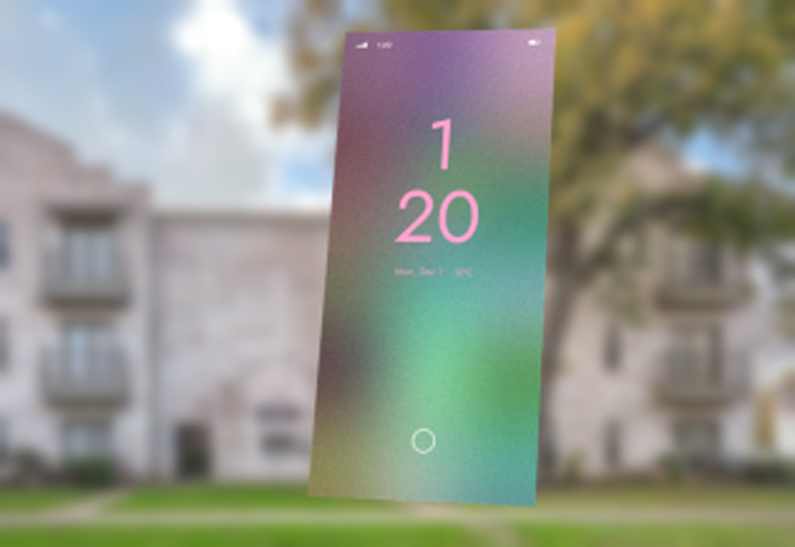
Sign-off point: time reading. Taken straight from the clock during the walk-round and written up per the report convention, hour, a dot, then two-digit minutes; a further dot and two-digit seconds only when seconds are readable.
1.20
